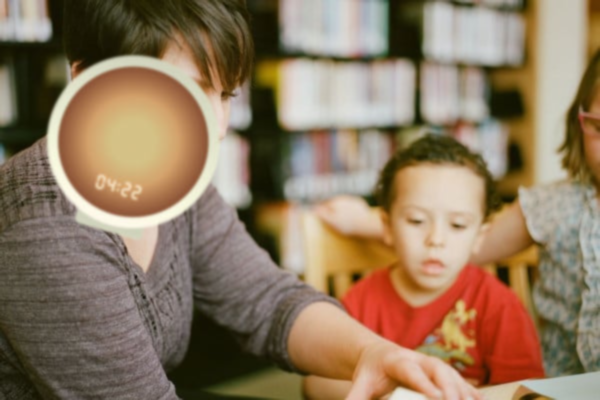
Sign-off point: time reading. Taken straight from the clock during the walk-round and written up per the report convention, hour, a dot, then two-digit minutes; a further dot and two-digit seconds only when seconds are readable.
4.22
